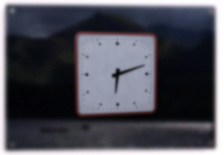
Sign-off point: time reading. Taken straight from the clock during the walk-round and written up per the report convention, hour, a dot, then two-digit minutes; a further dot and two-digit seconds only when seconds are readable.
6.12
